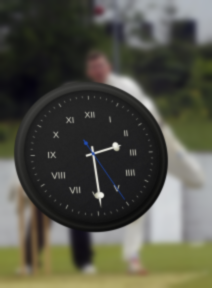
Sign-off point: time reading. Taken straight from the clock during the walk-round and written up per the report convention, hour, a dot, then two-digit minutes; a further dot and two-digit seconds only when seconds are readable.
2.29.25
